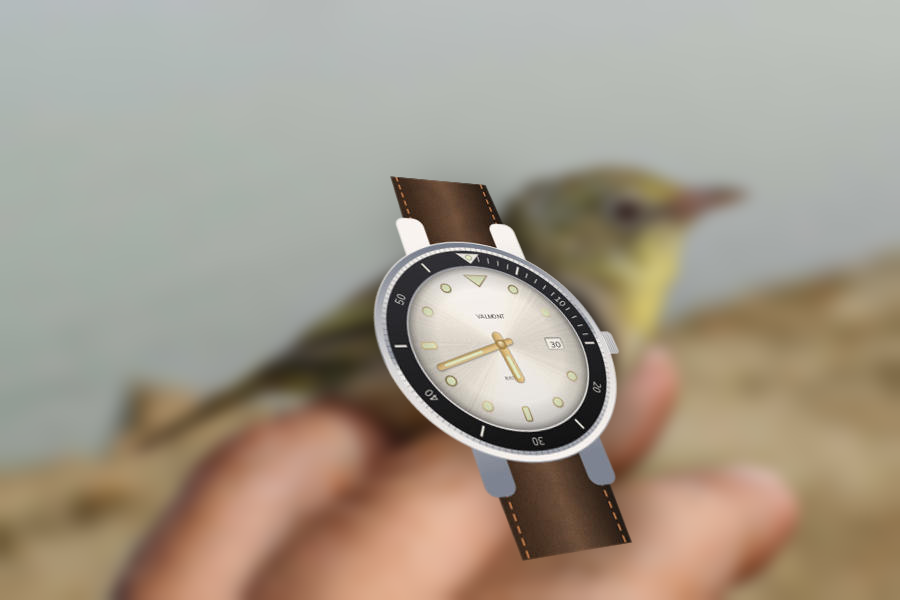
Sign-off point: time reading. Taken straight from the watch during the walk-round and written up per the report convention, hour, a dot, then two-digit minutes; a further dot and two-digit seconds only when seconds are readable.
5.42
